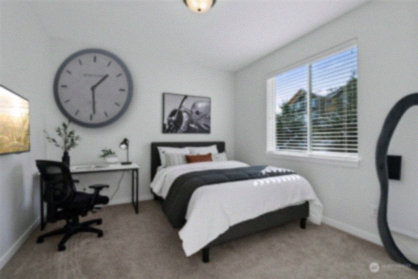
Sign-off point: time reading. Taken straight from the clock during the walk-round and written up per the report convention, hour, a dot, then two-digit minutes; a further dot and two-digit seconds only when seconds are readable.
1.29
